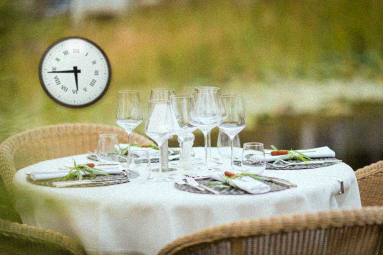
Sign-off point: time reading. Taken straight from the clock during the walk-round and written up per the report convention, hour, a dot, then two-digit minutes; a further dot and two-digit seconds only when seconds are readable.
5.44
